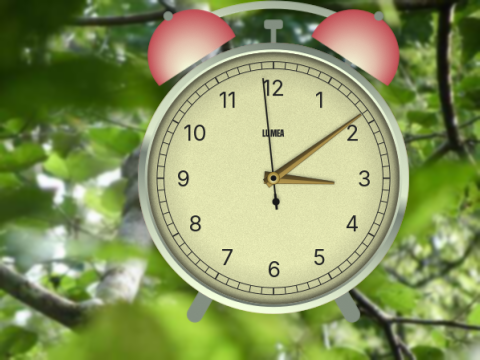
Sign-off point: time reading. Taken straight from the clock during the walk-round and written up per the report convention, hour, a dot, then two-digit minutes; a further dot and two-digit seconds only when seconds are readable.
3.08.59
